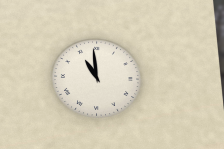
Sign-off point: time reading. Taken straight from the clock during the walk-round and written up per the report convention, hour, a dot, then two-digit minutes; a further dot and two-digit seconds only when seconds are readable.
10.59
